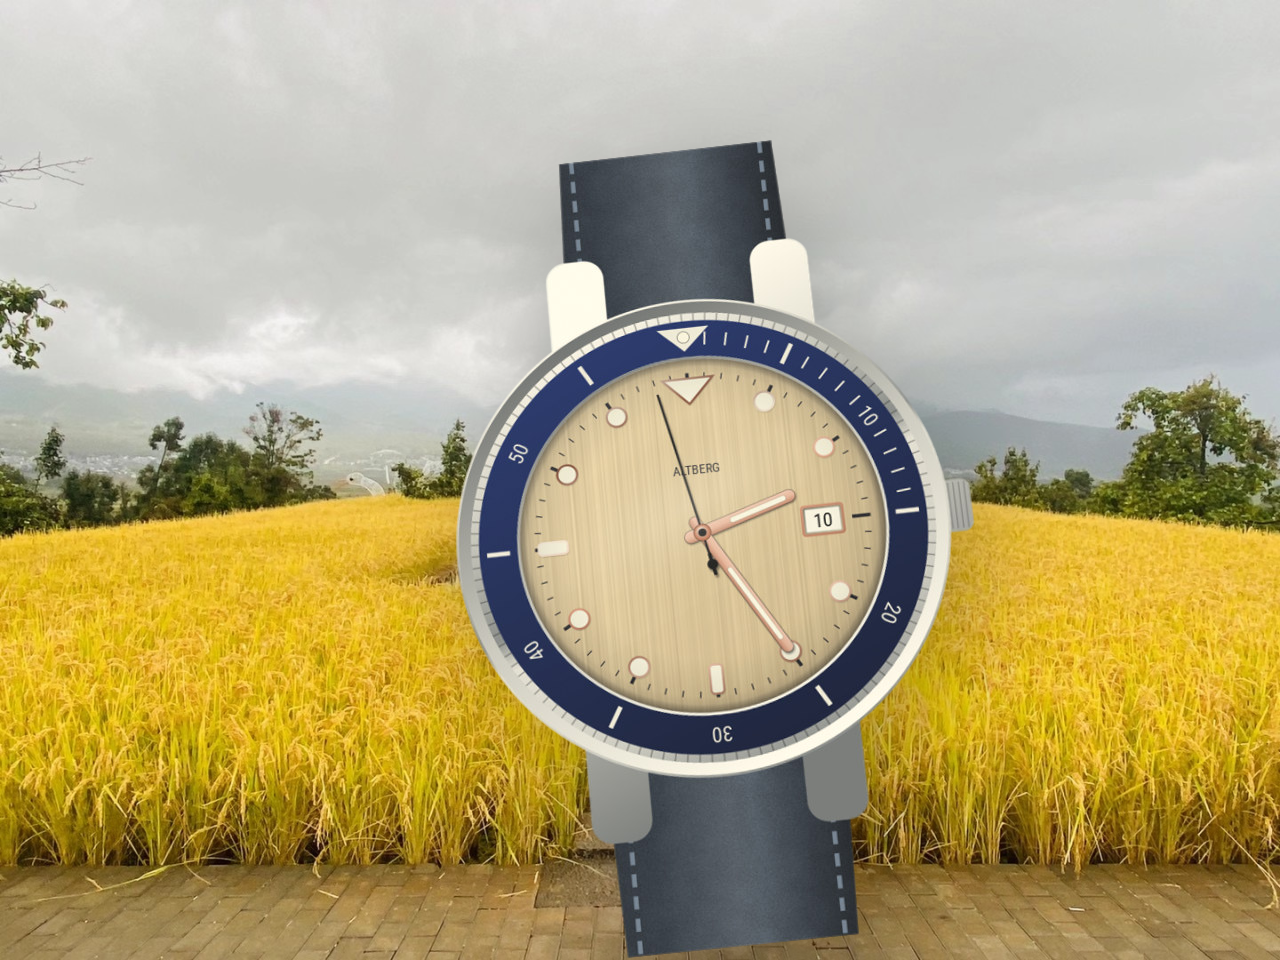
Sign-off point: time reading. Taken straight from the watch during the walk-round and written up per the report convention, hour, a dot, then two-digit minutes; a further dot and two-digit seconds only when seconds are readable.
2.24.58
